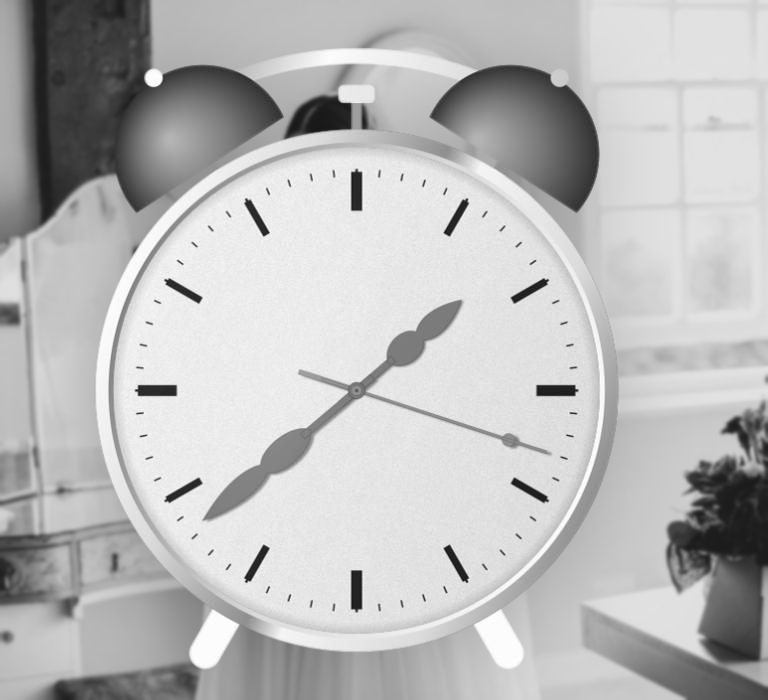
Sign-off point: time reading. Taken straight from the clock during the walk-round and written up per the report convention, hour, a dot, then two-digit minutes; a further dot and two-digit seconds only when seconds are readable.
1.38.18
